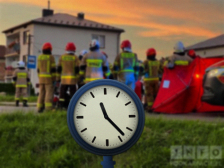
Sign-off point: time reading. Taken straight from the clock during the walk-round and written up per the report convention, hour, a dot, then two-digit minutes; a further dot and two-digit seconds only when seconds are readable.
11.23
